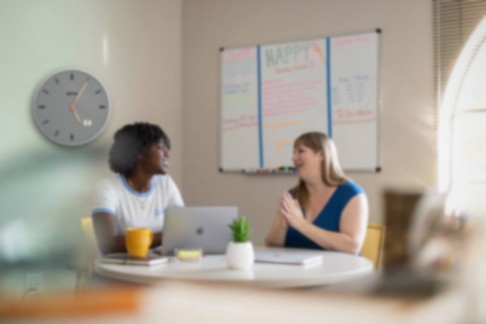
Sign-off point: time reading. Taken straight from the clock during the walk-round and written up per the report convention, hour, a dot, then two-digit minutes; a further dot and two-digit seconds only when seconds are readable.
5.05
